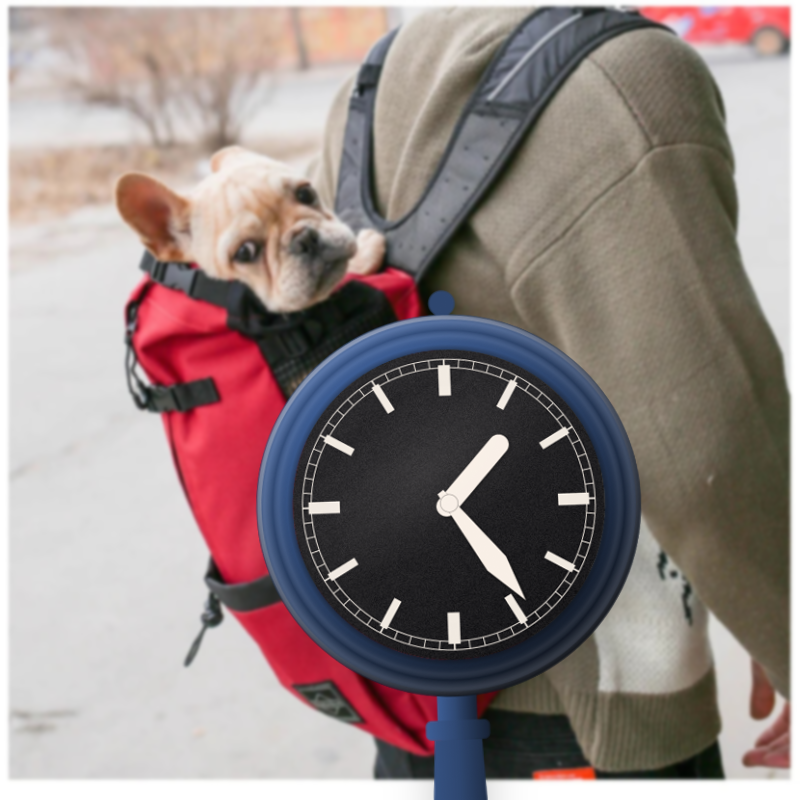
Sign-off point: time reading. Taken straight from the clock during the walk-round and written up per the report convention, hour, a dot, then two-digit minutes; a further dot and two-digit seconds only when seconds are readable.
1.24
